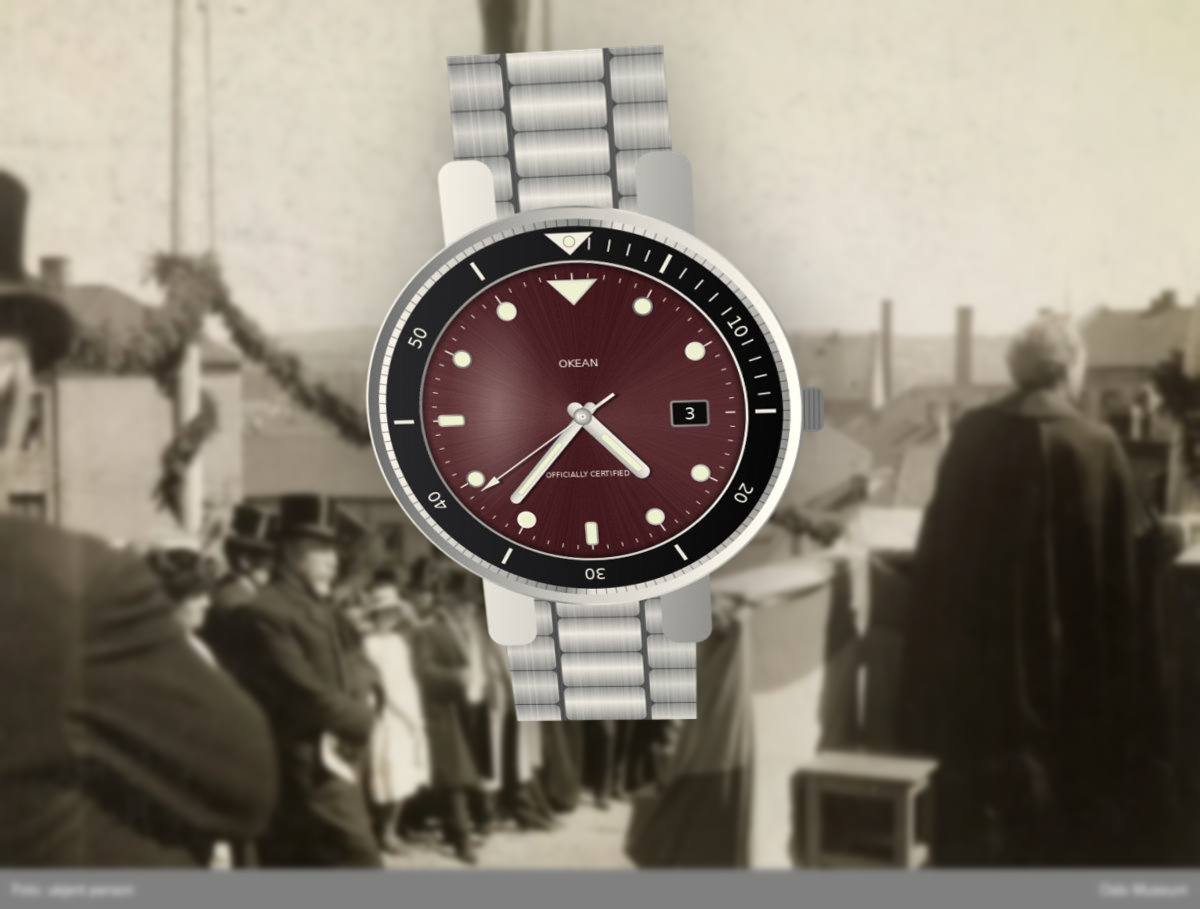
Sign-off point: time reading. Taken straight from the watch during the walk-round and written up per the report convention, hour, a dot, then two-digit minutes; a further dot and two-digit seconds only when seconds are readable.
4.36.39
